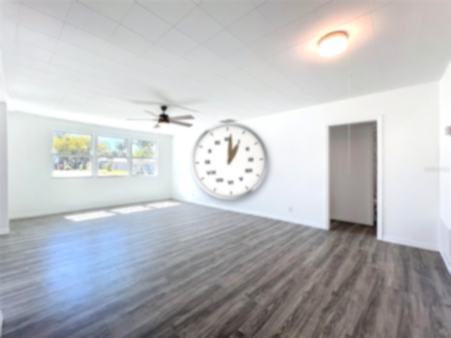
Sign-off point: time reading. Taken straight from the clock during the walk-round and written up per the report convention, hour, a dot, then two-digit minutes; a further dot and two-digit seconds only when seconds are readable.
1.01
